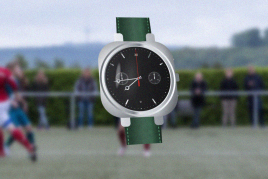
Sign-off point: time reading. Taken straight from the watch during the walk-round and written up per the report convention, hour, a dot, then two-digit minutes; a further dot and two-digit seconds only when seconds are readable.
7.44
